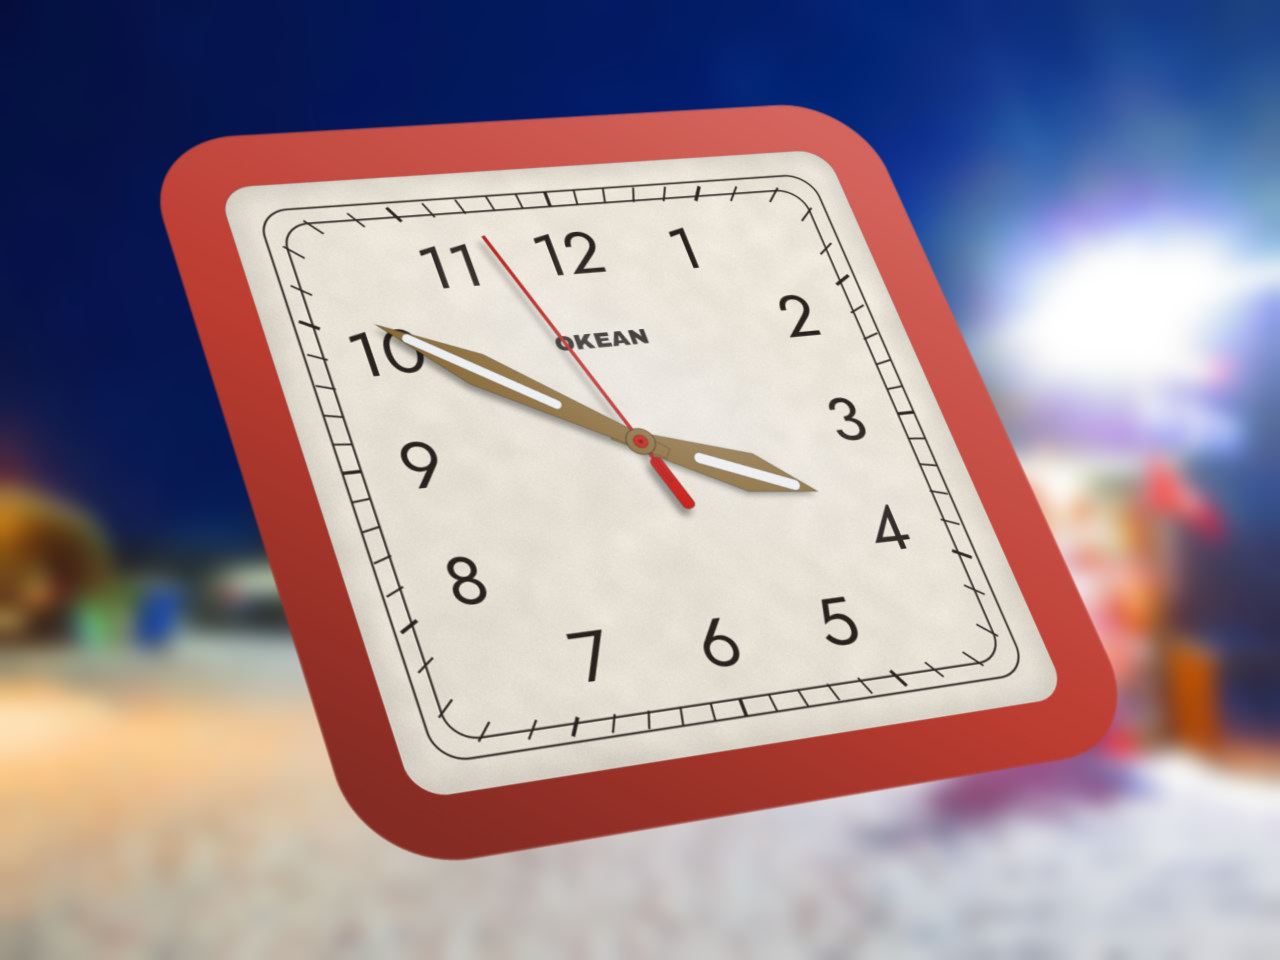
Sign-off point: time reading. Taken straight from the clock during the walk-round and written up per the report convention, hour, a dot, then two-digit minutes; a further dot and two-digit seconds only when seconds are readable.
3.50.57
